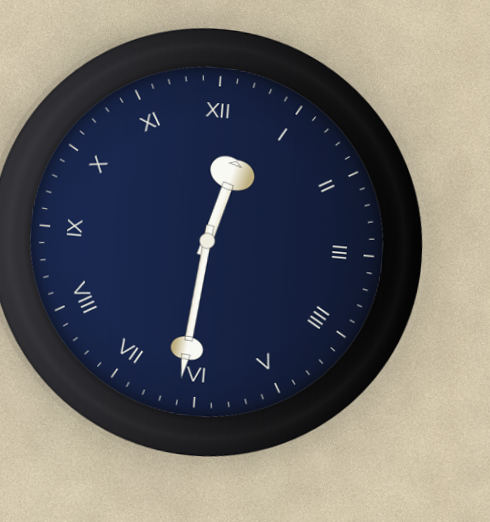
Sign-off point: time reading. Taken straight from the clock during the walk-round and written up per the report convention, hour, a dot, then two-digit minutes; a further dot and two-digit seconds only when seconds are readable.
12.31
